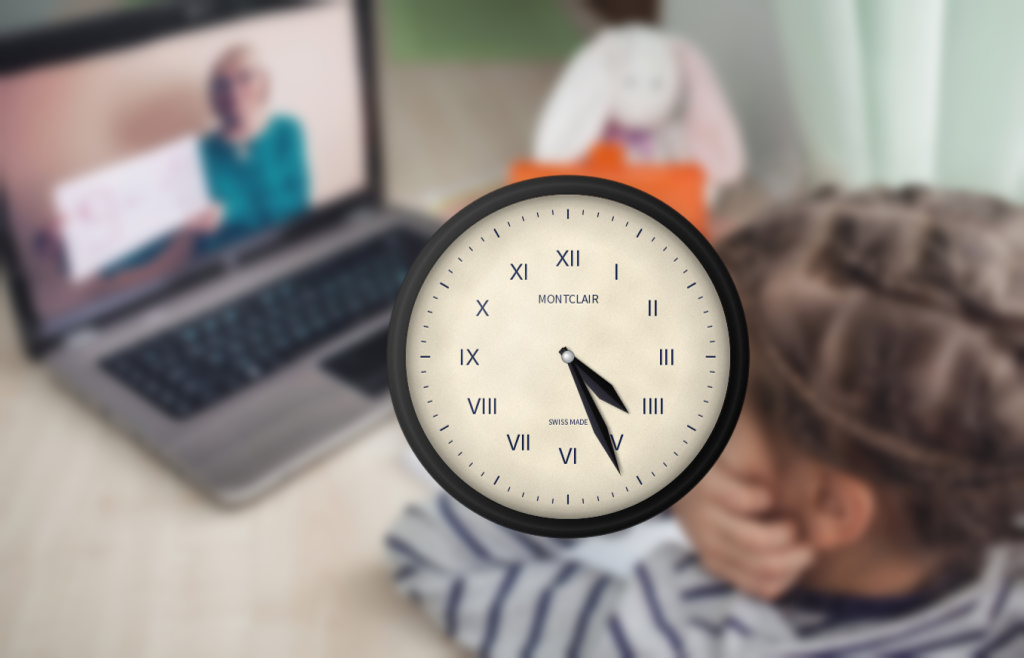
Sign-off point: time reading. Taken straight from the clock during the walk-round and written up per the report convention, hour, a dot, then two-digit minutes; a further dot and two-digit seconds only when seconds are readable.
4.26
